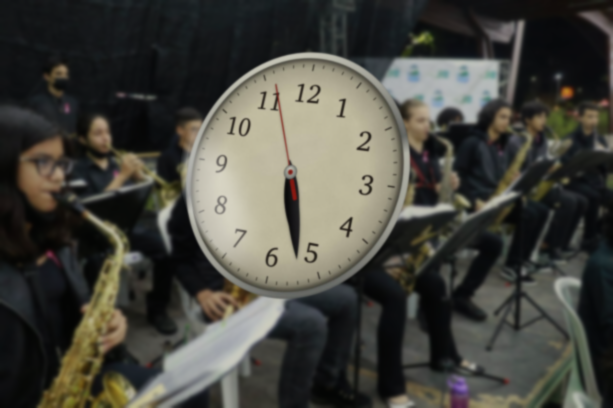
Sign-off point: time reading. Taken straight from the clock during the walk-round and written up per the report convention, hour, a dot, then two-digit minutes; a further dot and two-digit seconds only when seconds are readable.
5.26.56
